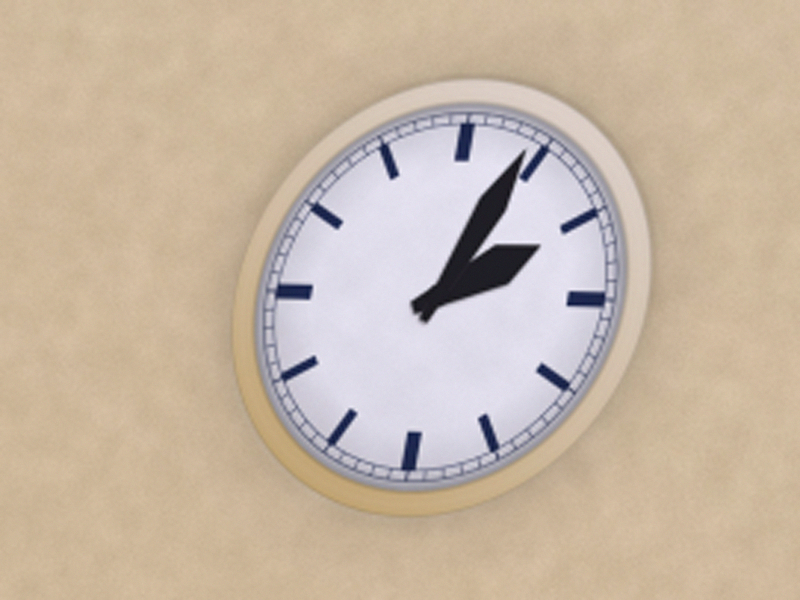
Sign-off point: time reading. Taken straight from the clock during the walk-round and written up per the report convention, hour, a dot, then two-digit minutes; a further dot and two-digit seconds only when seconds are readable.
2.04
